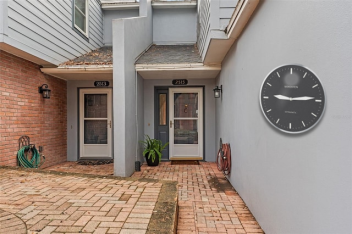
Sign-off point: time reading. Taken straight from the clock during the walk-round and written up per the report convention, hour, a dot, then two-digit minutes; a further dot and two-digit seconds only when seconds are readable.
9.14
